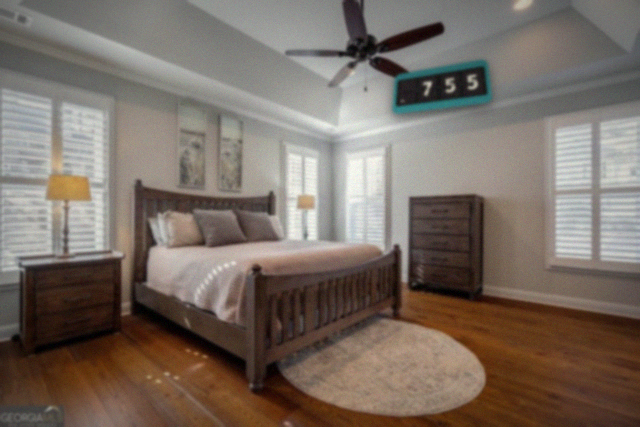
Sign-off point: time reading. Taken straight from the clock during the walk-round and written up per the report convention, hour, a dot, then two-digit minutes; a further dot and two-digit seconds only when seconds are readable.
7.55
